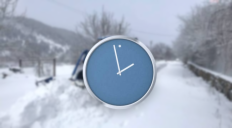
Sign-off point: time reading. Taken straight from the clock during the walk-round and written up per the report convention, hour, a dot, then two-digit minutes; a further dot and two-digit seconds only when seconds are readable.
1.58
